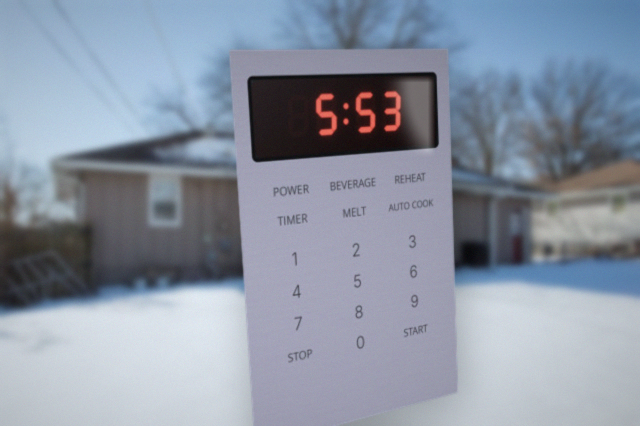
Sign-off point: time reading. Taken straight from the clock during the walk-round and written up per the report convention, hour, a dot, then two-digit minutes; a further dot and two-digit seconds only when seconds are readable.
5.53
